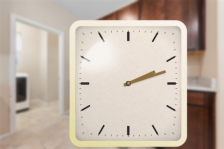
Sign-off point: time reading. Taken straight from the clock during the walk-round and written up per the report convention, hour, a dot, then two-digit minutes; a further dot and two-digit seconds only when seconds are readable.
2.12
